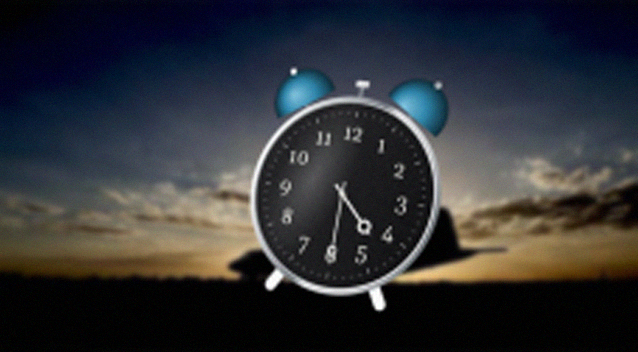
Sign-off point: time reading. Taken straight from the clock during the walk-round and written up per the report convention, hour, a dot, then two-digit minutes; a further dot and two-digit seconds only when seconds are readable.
4.30
